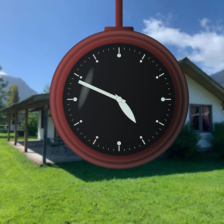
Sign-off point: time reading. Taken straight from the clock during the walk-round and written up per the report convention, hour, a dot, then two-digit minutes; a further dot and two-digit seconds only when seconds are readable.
4.49
